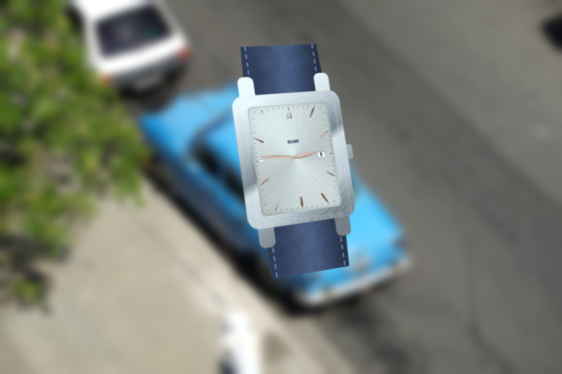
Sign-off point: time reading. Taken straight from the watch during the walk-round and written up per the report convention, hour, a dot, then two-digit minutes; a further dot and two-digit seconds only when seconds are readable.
2.46
